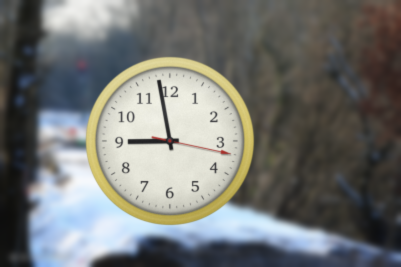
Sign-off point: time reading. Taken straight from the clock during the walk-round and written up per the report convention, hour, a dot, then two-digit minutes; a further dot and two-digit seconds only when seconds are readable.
8.58.17
